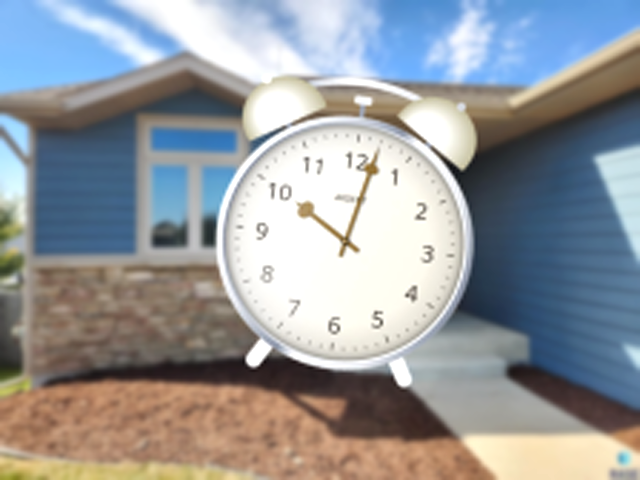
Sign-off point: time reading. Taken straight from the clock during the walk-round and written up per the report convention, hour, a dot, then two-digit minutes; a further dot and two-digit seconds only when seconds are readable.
10.02
